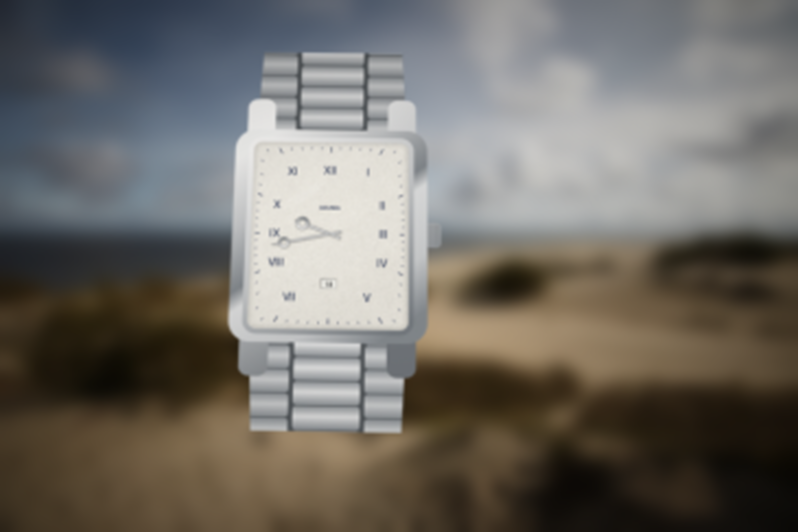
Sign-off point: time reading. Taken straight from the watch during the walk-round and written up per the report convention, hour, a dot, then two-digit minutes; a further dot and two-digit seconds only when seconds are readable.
9.43
